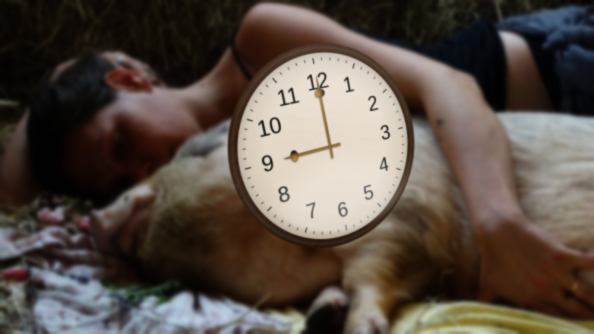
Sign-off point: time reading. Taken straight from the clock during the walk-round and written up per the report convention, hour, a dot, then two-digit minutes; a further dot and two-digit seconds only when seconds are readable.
9.00
